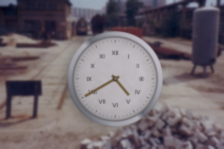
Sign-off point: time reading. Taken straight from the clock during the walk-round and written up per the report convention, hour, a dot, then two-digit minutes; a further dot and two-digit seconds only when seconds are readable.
4.40
